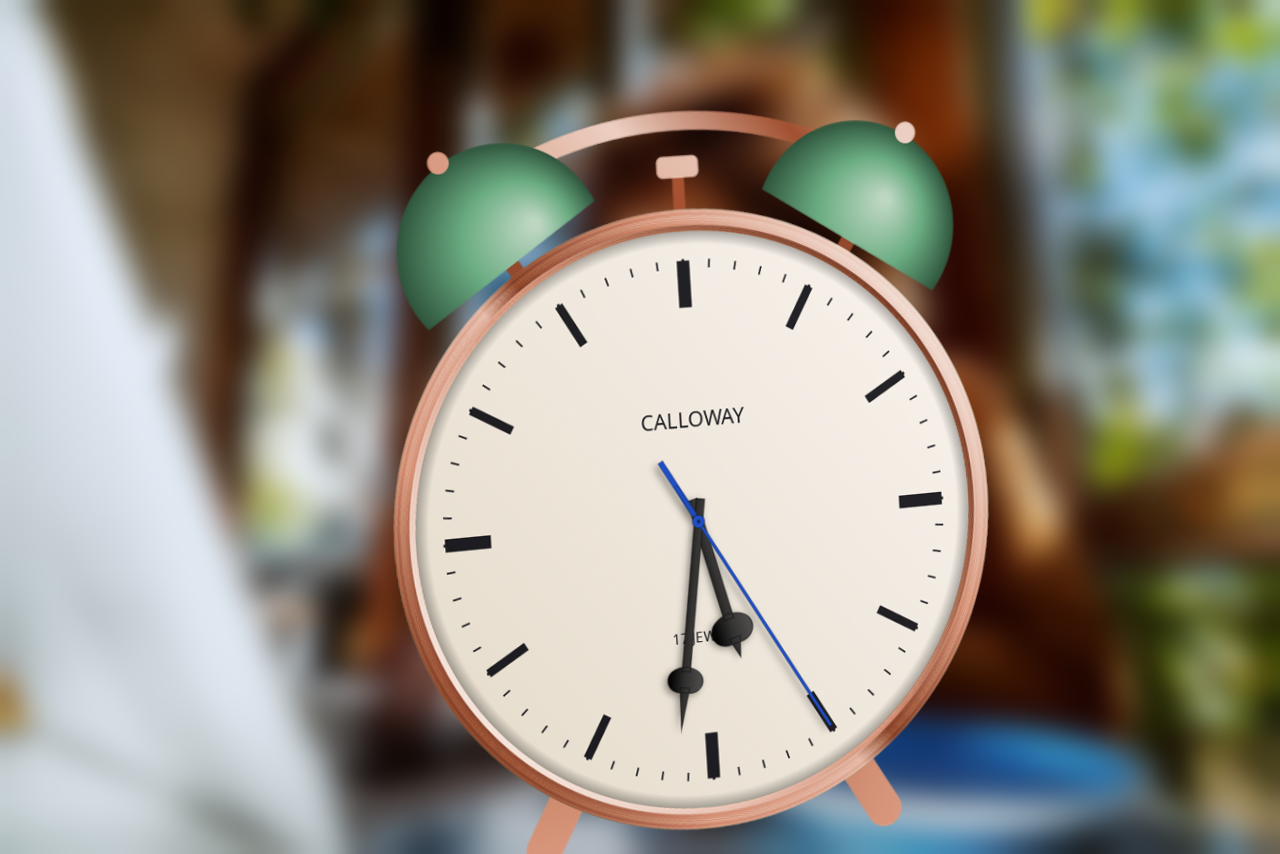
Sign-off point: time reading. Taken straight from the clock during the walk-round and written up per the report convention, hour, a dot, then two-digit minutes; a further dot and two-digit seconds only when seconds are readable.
5.31.25
